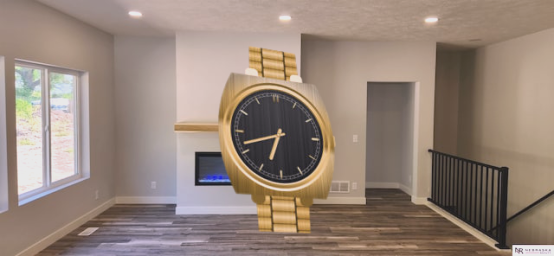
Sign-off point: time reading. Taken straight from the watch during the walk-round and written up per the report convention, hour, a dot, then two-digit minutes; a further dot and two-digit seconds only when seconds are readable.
6.42
